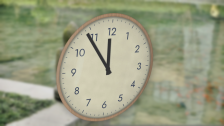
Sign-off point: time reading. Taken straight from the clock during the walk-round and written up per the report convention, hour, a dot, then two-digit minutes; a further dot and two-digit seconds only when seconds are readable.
11.54
